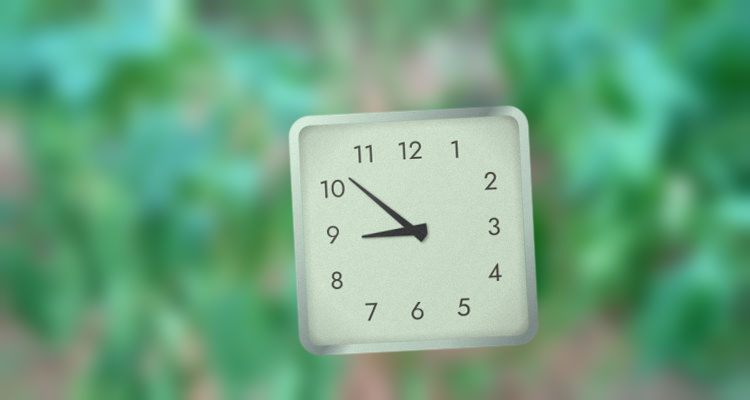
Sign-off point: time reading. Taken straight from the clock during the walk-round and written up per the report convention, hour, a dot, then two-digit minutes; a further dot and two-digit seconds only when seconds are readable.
8.52
